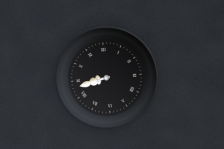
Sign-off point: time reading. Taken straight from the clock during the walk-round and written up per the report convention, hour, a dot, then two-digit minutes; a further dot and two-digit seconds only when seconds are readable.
8.43
